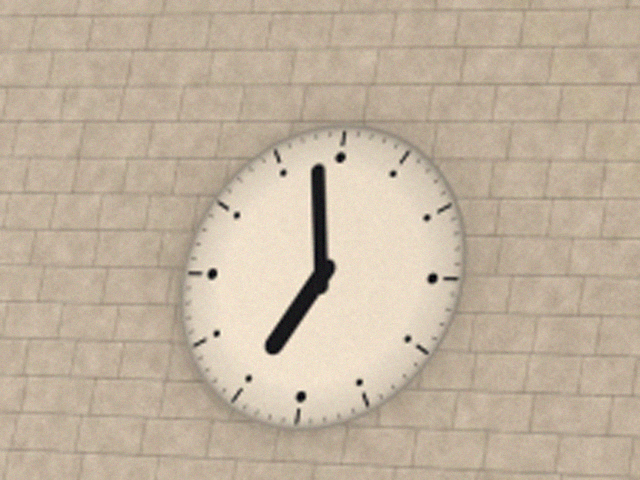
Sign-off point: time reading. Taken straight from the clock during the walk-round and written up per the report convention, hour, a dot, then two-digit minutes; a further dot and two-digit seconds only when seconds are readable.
6.58
